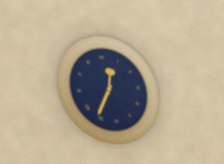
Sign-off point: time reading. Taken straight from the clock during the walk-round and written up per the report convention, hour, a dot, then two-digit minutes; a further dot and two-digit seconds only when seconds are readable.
12.36
